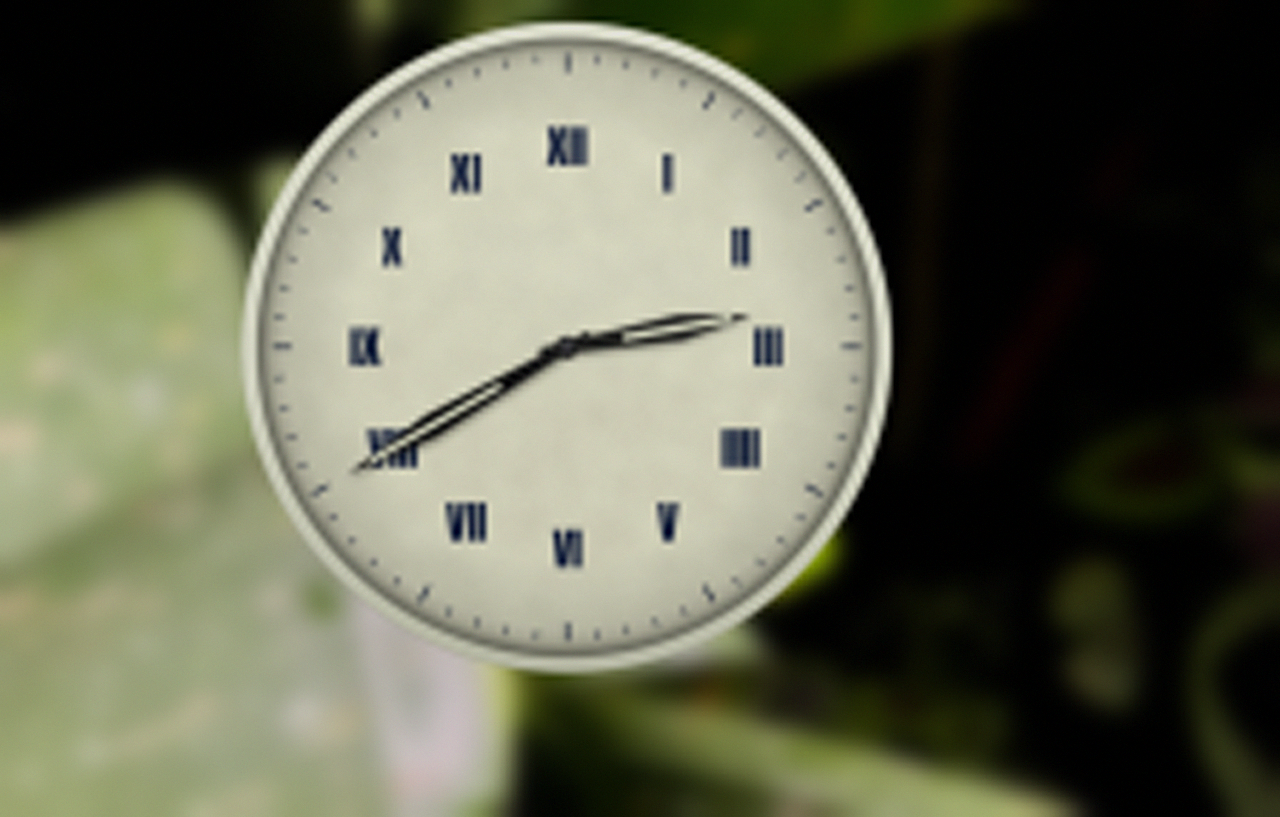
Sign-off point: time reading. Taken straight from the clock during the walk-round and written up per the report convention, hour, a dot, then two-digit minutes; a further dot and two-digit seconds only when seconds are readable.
2.40
